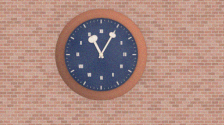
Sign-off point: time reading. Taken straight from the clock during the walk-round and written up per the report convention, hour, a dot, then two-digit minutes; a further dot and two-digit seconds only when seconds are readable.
11.05
